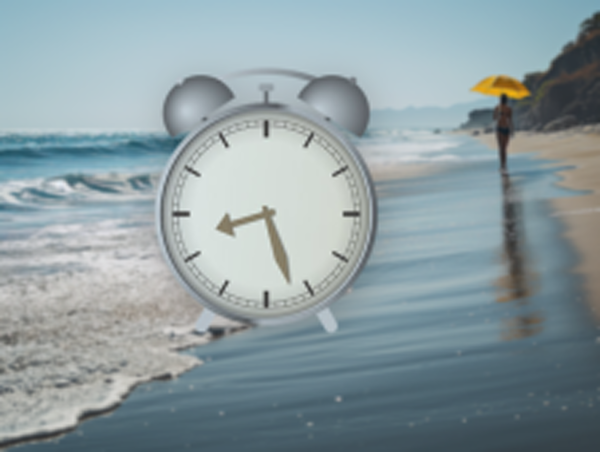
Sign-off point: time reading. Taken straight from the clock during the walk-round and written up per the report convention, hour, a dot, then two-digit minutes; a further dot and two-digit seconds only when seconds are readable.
8.27
